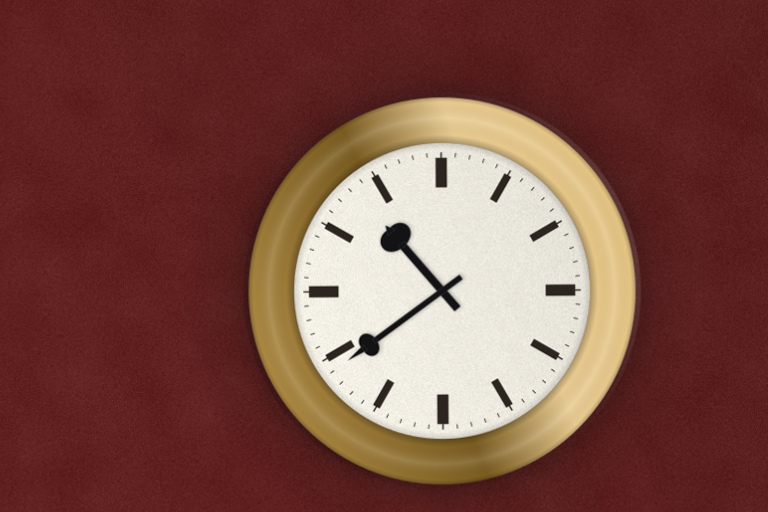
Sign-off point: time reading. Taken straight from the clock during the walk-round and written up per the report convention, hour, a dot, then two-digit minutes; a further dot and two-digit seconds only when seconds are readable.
10.39
